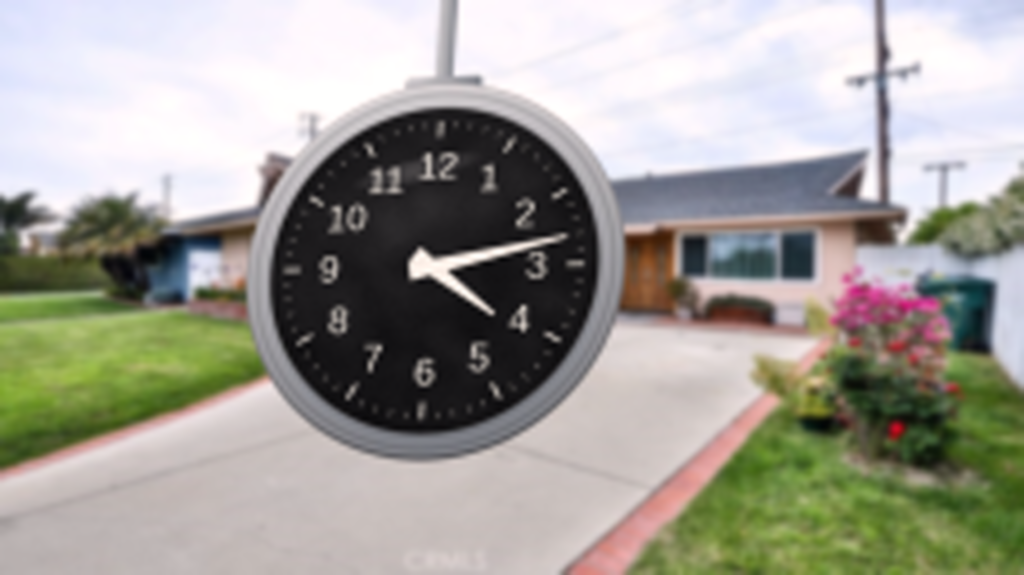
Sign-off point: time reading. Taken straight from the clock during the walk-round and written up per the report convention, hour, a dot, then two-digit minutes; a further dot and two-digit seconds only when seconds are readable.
4.13
